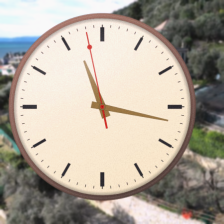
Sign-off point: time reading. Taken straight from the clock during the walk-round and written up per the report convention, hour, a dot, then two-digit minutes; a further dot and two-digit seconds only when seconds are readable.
11.16.58
